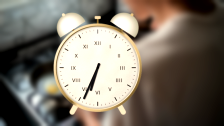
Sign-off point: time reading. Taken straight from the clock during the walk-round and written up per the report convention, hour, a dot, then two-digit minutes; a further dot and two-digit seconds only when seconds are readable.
6.34
